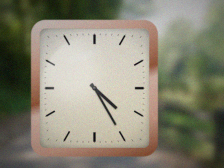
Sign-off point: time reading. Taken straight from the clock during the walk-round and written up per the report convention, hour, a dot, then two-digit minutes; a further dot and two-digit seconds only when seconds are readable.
4.25
